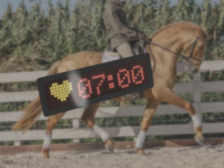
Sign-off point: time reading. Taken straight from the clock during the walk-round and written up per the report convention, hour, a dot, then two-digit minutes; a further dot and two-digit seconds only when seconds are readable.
7.00
